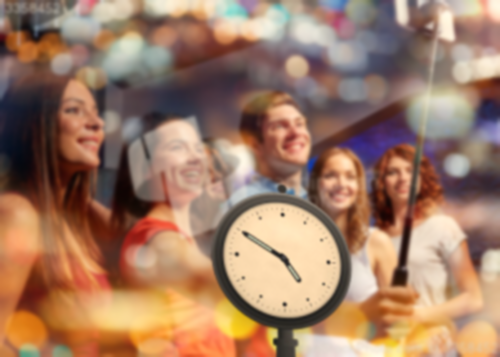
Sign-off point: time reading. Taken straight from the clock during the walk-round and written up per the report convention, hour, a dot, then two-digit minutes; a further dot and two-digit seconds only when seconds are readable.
4.50
